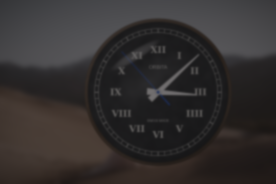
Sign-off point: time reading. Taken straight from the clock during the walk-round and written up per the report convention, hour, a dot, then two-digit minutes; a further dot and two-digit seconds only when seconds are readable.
3.07.53
